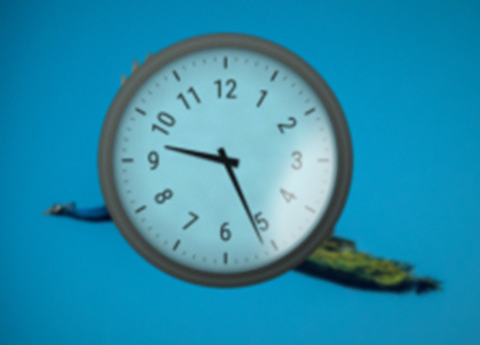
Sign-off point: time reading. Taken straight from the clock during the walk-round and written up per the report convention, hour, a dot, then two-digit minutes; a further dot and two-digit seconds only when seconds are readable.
9.26
